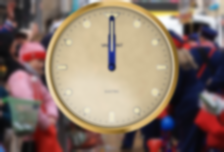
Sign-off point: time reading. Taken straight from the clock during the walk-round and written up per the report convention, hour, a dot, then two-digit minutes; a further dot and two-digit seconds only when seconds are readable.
12.00
